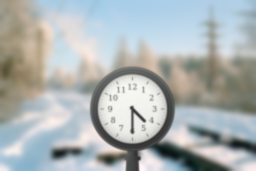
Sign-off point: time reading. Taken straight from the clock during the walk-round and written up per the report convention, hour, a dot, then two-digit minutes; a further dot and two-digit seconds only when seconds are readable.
4.30
